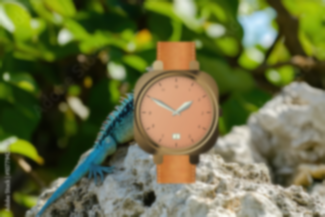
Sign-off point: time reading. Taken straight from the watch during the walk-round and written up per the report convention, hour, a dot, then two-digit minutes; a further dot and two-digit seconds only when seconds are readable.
1.50
